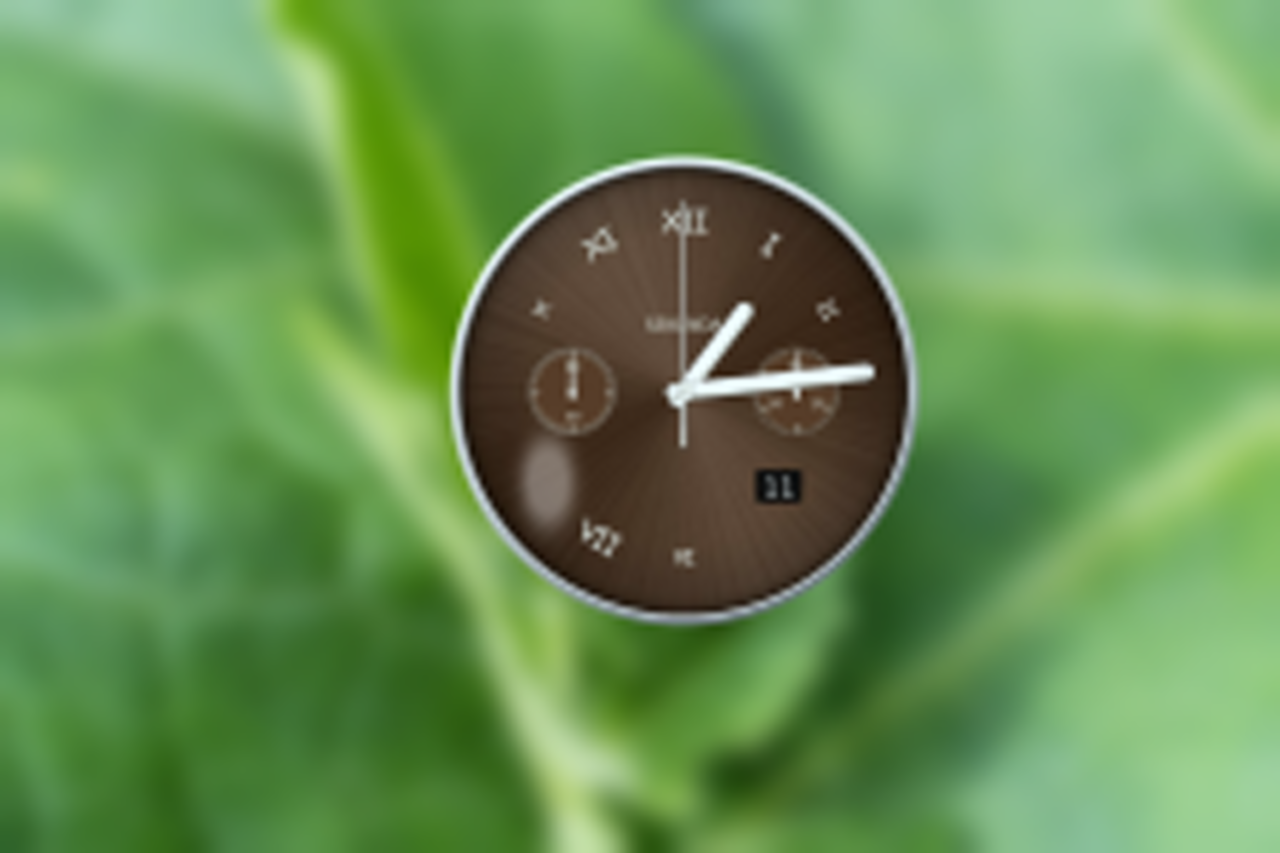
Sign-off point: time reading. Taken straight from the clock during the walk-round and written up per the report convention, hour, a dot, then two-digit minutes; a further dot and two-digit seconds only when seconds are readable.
1.14
